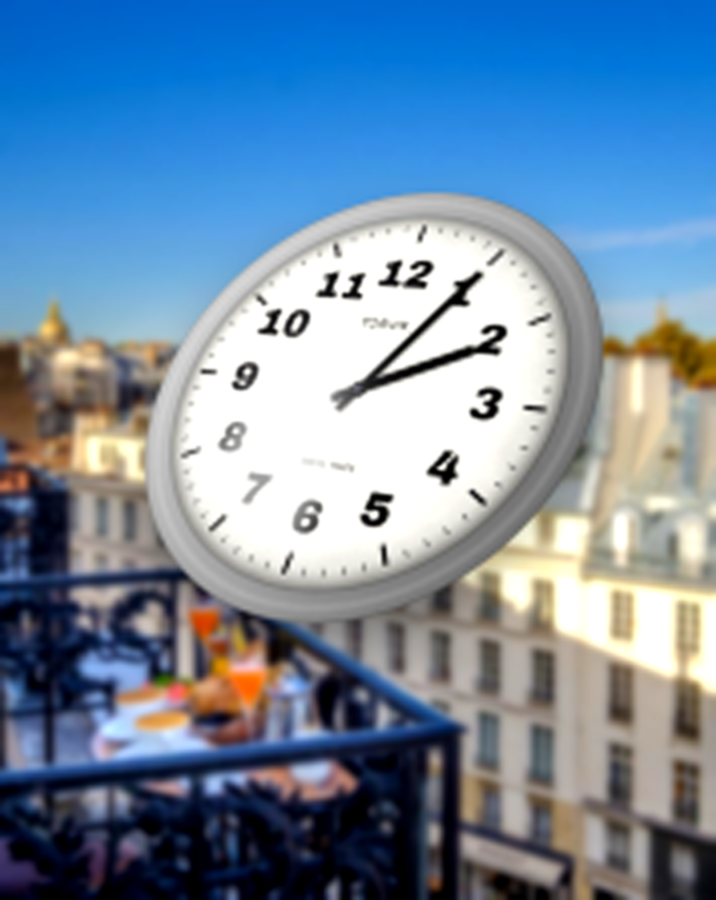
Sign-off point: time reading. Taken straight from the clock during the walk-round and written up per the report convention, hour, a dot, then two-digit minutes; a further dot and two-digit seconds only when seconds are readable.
2.05
